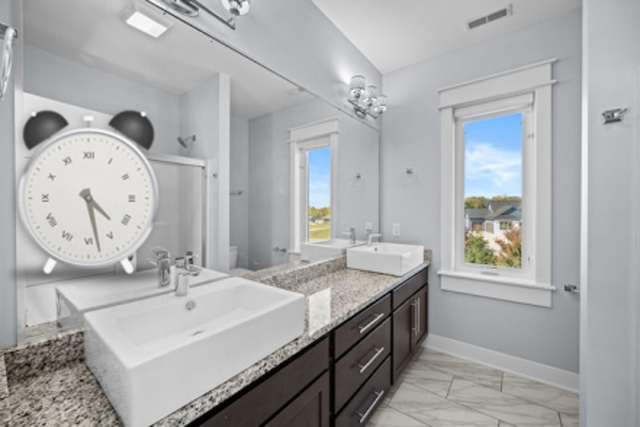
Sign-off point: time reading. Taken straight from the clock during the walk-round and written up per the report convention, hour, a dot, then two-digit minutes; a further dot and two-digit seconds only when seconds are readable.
4.28
